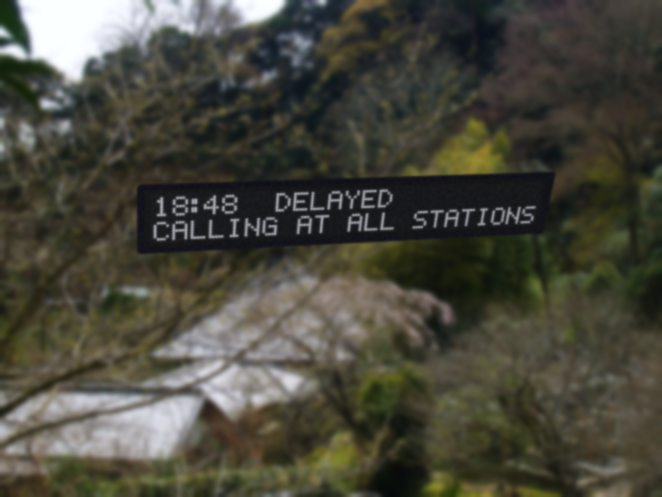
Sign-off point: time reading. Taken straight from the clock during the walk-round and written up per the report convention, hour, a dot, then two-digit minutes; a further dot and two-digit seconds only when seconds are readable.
18.48
